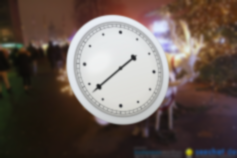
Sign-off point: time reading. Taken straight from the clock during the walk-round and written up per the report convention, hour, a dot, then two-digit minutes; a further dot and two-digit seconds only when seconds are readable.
1.38
